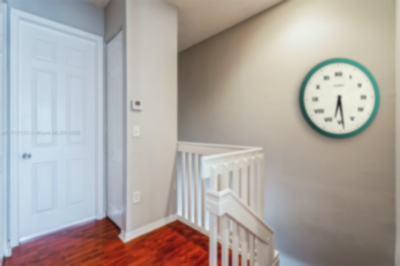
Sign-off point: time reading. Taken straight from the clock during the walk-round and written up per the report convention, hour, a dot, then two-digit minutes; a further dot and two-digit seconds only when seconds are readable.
6.29
